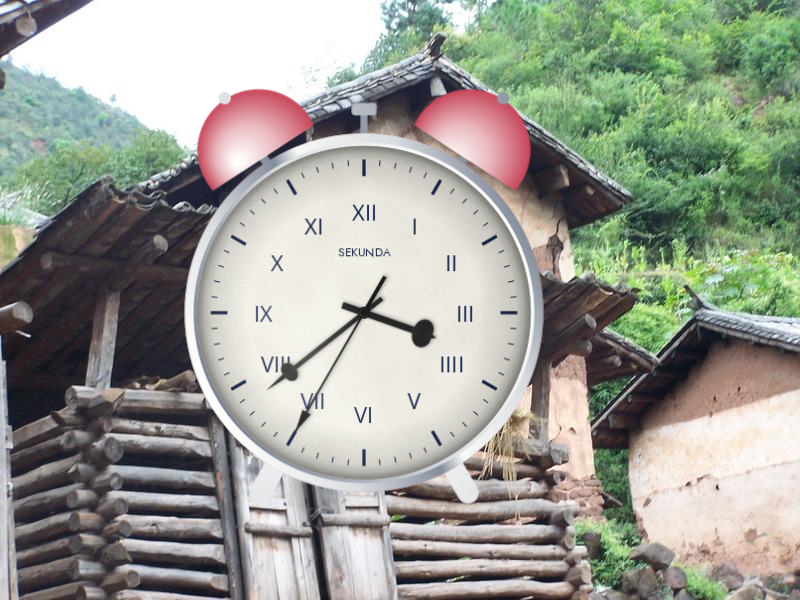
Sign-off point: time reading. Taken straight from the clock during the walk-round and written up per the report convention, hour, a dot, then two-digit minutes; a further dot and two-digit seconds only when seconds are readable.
3.38.35
